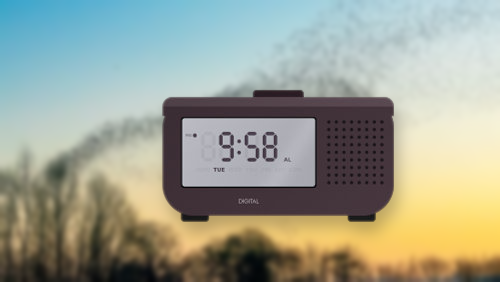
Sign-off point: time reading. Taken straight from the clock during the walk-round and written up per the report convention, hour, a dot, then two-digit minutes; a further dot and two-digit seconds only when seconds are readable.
9.58
